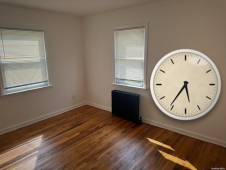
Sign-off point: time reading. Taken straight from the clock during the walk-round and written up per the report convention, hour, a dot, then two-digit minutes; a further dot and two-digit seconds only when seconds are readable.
5.36
